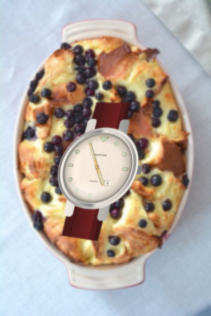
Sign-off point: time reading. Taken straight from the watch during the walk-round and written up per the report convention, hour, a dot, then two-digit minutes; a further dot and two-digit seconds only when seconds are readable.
4.55
